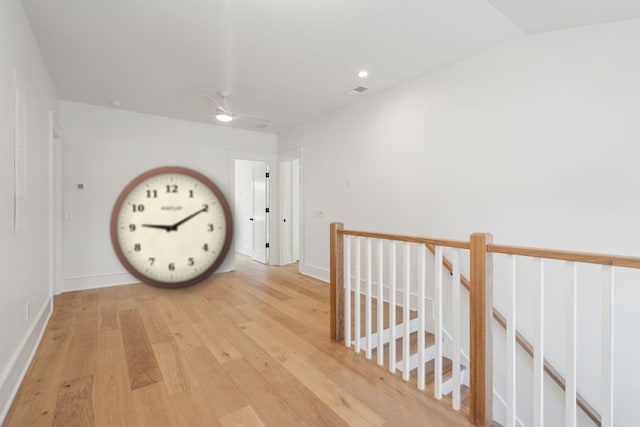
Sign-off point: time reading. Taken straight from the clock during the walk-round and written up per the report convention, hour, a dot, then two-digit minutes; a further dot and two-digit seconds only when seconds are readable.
9.10
